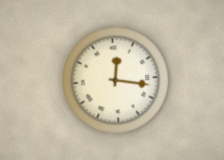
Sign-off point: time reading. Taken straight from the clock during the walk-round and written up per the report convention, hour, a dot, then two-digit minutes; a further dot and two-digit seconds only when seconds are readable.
12.17
